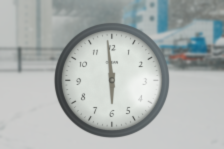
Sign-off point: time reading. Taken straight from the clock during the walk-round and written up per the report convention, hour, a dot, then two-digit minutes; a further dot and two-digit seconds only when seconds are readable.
5.59
